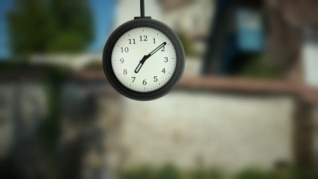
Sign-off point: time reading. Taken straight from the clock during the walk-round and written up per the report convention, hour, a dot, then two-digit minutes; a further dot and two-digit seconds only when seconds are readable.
7.09
